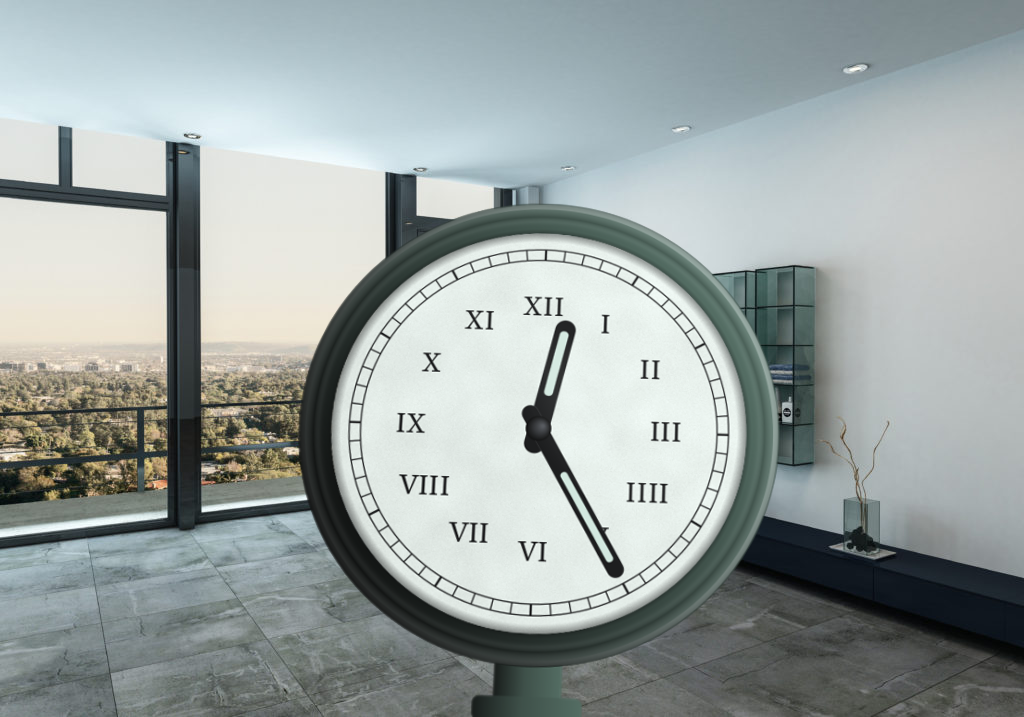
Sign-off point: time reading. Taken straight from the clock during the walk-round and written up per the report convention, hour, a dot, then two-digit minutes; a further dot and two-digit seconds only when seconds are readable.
12.25
